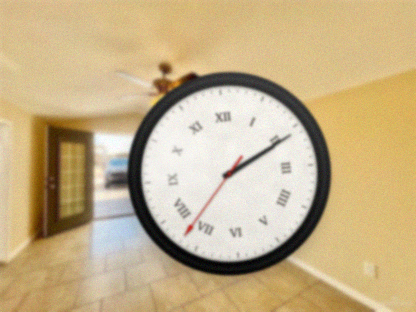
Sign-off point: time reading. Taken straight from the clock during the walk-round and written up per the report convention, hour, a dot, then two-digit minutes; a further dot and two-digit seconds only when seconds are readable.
2.10.37
